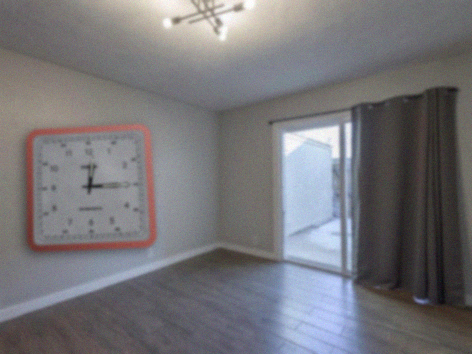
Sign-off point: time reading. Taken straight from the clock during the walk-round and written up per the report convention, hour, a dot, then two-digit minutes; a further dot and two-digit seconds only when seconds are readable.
12.15
